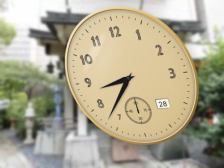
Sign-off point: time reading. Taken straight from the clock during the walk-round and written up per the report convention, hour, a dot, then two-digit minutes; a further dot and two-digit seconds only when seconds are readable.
8.37
